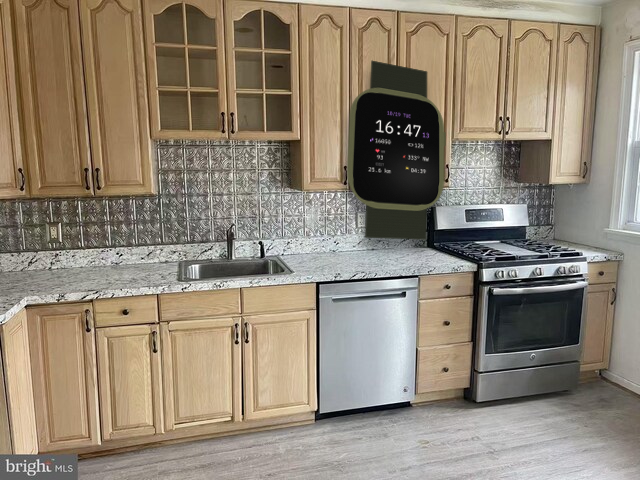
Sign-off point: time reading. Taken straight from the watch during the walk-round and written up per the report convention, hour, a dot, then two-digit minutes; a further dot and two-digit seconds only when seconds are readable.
16.47
